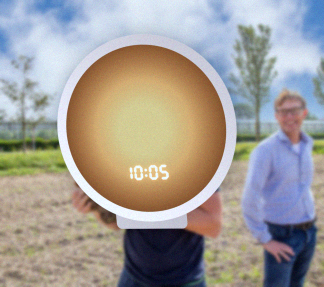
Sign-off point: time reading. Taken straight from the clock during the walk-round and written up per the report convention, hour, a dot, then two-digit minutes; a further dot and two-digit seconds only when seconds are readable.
10.05
